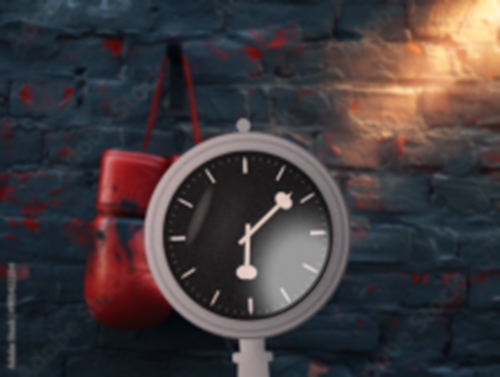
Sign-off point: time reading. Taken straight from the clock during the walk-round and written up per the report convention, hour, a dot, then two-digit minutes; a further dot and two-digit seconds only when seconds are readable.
6.08
